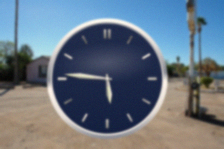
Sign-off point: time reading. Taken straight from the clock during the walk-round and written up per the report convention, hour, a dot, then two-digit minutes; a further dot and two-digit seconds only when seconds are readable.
5.46
